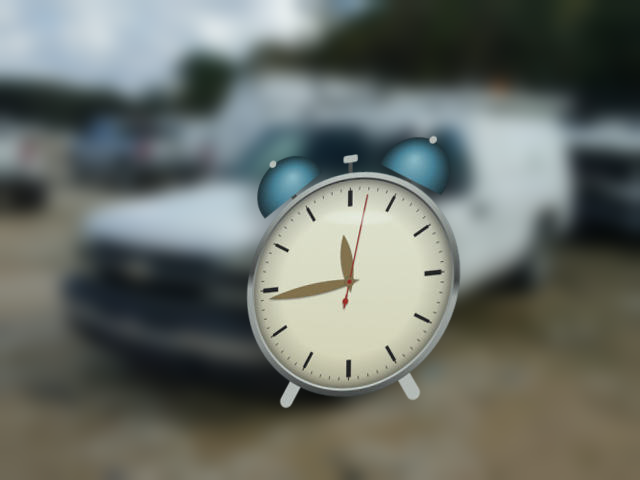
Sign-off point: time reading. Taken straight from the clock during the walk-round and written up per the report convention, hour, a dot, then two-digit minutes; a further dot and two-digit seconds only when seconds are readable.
11.44.02
